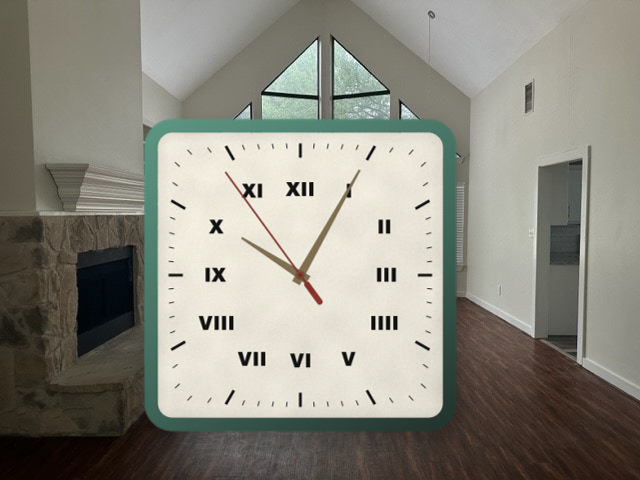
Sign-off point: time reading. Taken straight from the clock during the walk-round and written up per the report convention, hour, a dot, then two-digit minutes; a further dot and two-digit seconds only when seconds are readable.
10.04.54
